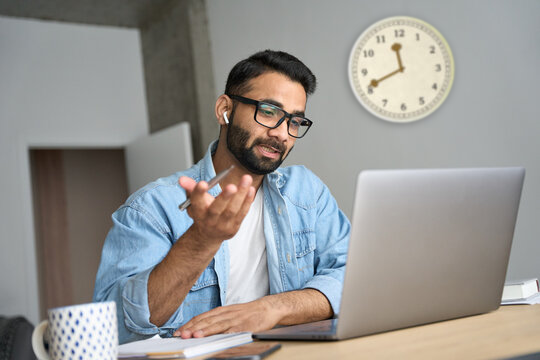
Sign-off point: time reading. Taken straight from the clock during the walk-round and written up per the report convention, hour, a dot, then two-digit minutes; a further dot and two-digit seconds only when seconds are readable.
11.41
